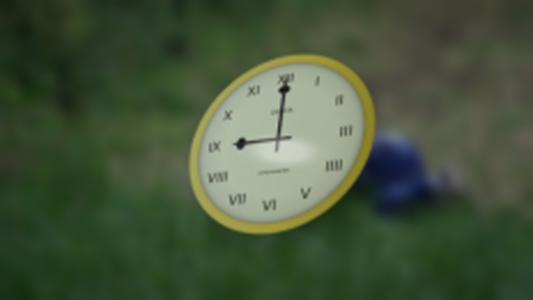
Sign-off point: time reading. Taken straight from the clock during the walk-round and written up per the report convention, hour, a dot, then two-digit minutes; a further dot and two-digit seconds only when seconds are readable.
9.00
